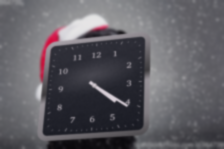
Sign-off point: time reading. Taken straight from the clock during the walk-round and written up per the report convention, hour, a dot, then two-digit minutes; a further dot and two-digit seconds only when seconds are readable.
4.21
